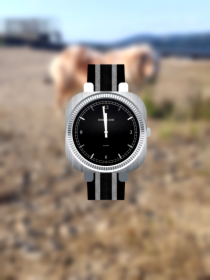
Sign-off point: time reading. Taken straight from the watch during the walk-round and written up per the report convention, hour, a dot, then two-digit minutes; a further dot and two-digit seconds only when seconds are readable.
11.59
